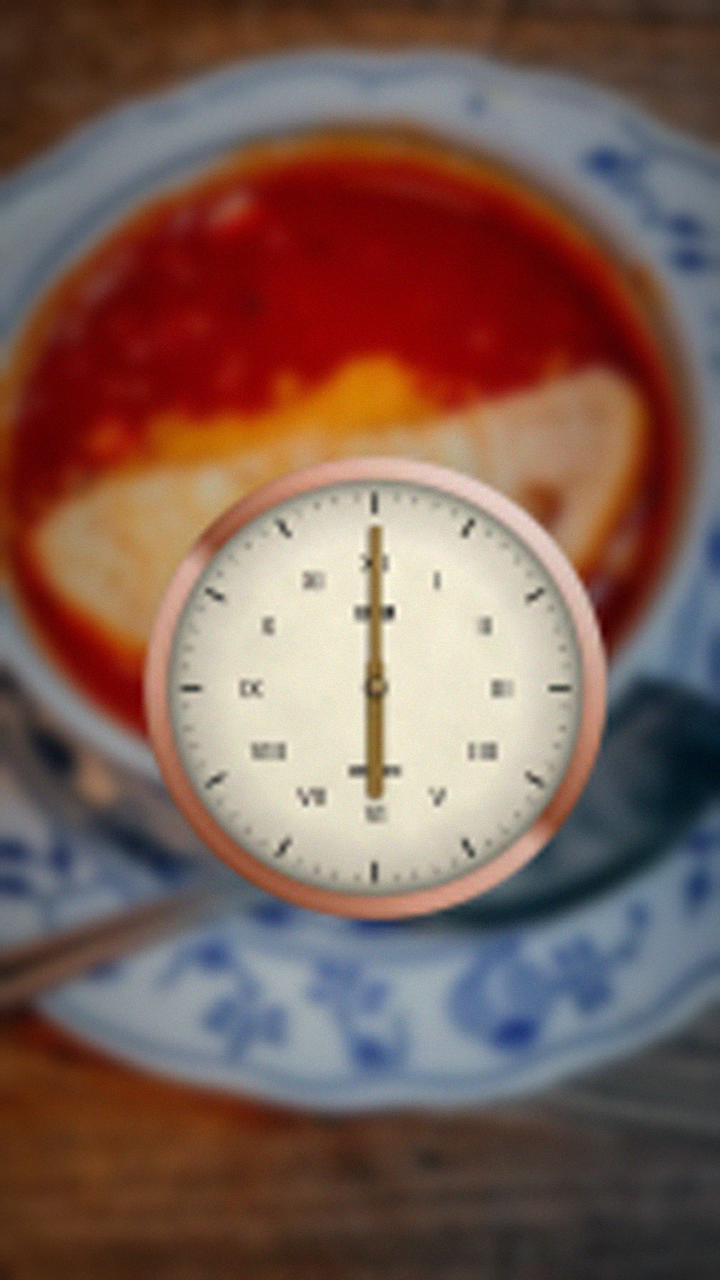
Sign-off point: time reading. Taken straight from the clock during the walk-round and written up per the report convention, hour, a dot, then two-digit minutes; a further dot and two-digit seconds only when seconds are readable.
6.00
